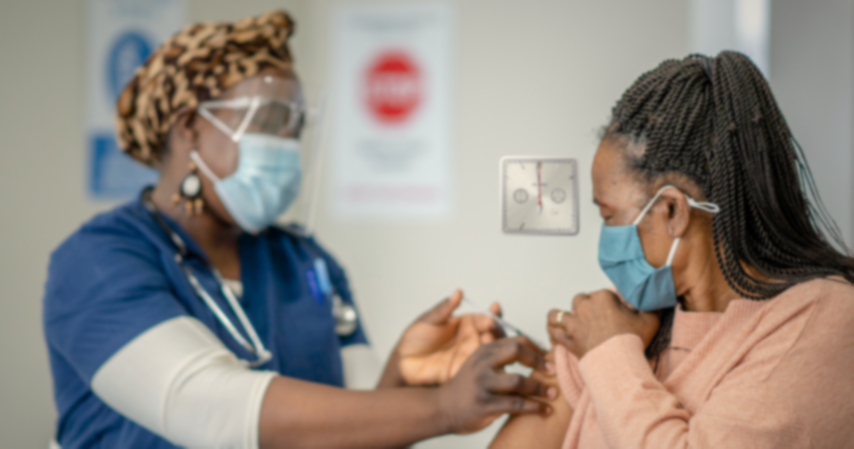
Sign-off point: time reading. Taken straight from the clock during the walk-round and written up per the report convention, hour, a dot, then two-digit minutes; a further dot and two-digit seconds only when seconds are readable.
5.59
